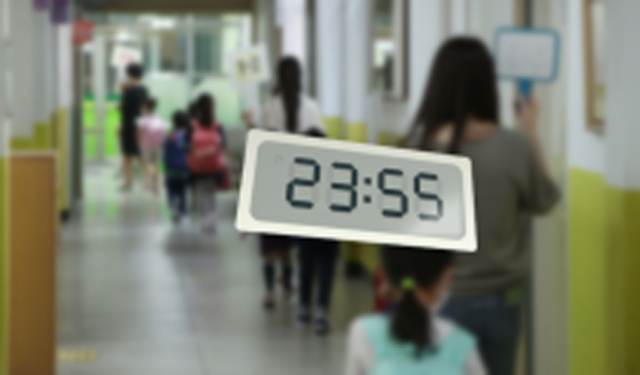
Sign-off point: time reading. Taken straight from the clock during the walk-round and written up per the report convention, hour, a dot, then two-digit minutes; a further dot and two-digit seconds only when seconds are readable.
23.55
